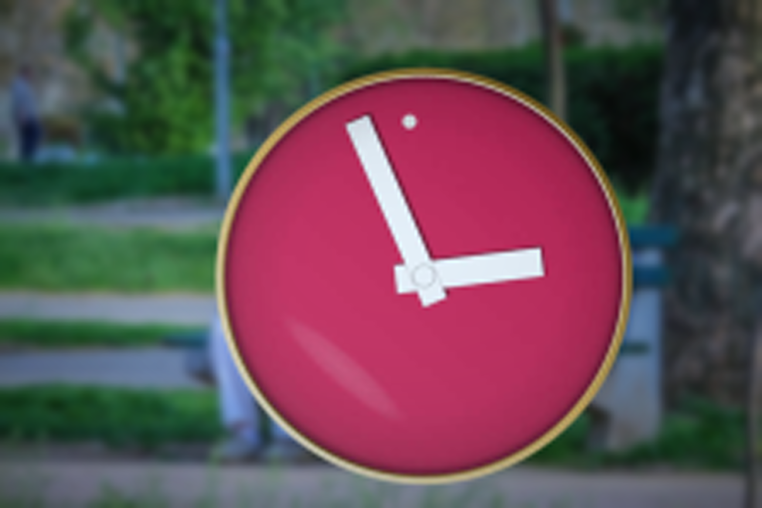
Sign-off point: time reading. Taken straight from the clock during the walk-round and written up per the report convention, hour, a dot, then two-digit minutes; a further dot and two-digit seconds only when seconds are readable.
2.57
